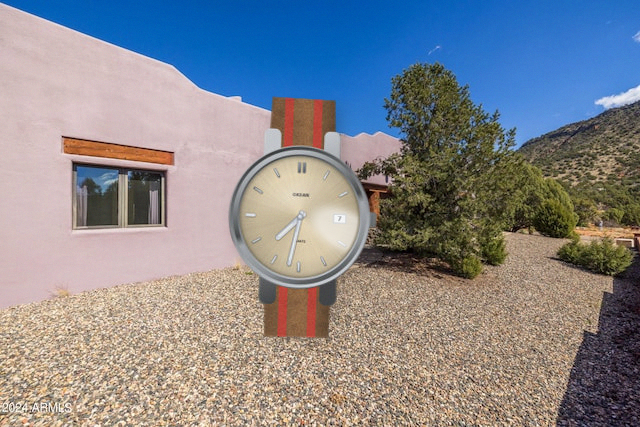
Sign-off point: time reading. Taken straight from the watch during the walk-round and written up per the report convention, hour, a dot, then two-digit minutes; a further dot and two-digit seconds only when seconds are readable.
7.32
